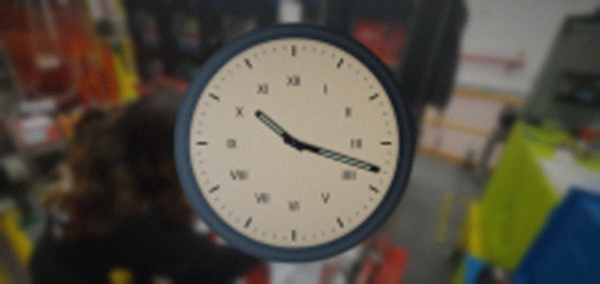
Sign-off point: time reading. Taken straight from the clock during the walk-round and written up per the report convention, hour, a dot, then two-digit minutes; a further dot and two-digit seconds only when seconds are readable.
10.18
